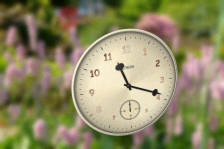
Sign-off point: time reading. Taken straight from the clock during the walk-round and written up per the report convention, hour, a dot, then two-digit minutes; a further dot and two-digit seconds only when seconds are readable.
11.19
